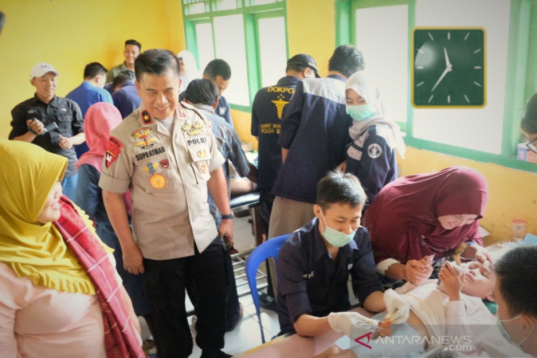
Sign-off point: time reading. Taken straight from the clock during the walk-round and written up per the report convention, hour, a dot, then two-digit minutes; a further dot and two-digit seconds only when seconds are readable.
11.36
